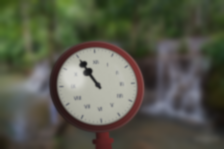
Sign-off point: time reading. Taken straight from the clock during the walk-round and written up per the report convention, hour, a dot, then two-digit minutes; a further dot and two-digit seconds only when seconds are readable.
10.55
